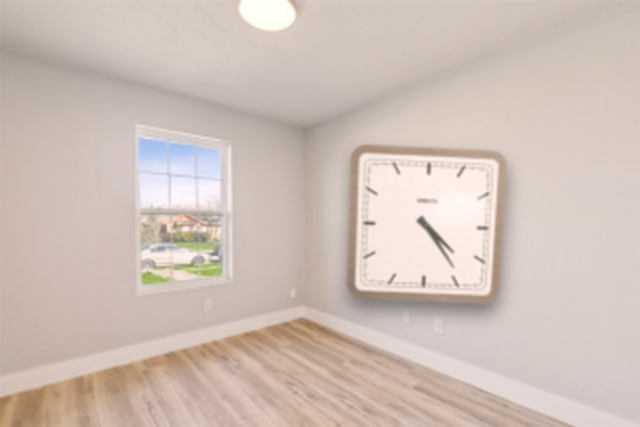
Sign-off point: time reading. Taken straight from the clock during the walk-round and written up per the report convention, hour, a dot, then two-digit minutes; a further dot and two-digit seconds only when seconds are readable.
4.24
